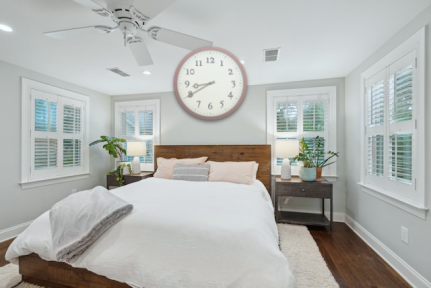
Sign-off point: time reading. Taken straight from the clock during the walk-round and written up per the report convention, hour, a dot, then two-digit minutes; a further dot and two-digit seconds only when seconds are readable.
8.40
